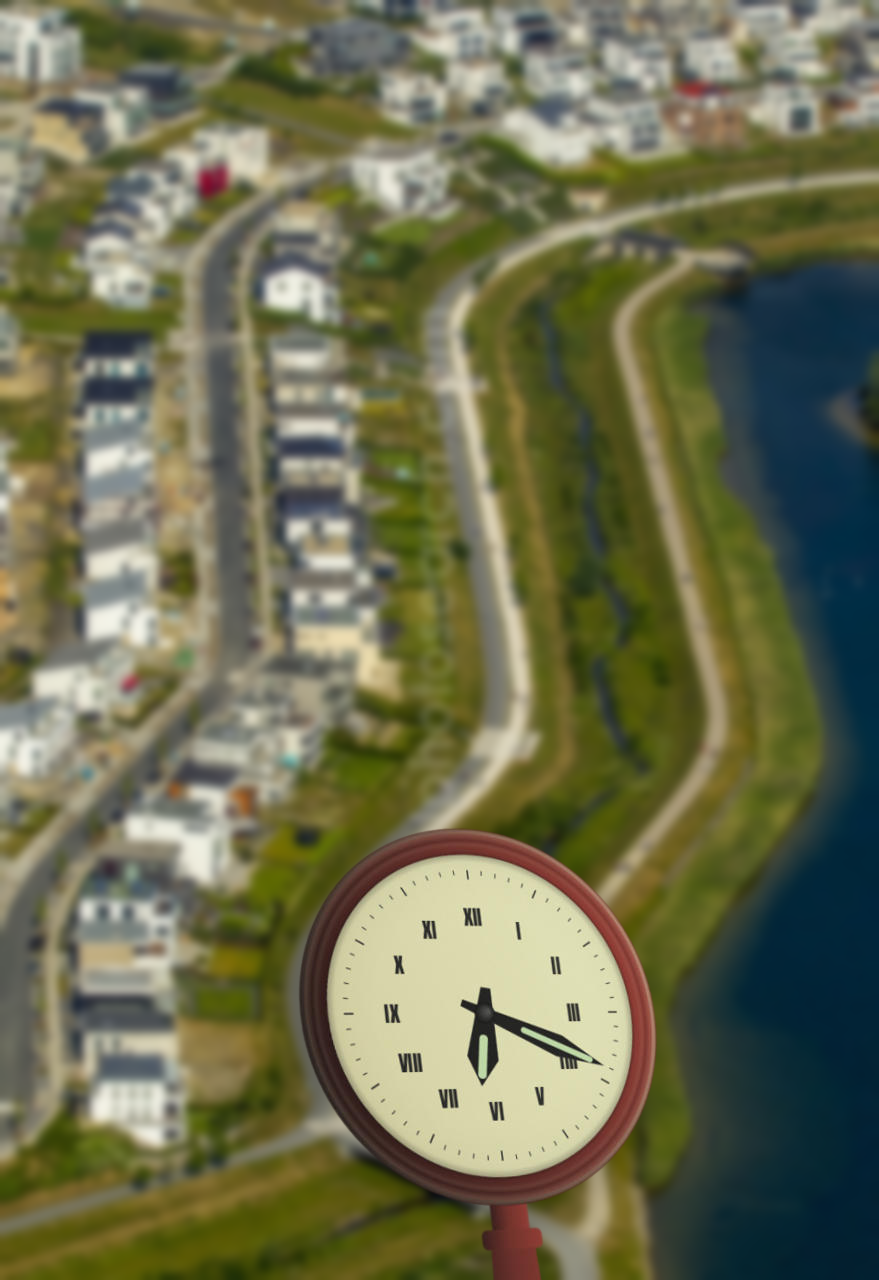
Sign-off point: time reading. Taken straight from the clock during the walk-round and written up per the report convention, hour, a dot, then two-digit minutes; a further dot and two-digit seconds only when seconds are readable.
6.19
